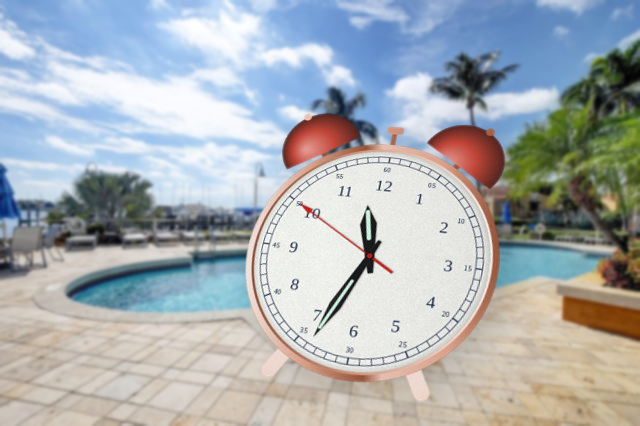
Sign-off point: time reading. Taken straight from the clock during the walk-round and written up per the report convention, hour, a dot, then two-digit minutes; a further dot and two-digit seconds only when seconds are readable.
11.33.50
